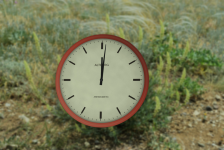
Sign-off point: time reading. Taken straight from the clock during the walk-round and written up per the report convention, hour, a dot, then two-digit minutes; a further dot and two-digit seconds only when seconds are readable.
12.01
